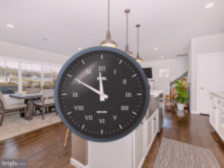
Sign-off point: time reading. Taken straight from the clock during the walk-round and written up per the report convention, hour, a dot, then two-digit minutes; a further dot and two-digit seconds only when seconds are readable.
11.50
